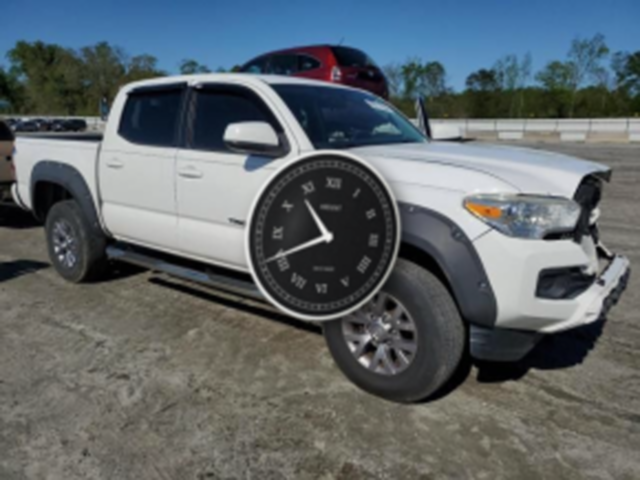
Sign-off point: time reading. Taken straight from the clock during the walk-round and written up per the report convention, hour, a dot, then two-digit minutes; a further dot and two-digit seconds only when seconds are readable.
10.41
